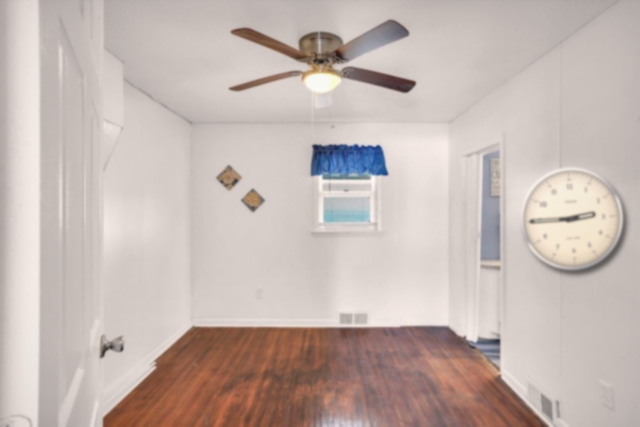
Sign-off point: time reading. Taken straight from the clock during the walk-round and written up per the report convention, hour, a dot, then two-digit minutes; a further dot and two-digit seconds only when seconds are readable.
2.45
